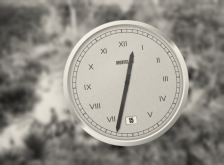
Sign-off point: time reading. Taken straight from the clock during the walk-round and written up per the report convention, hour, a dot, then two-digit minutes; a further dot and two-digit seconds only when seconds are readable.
12.33
